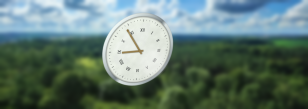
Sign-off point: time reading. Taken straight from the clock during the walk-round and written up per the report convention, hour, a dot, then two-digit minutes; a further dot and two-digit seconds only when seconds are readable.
8.54
